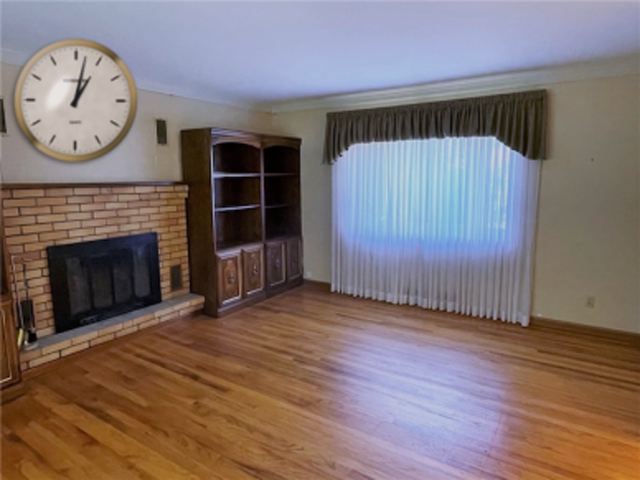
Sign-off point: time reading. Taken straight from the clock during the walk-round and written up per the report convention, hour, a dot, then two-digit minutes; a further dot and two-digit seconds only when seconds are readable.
1.02
